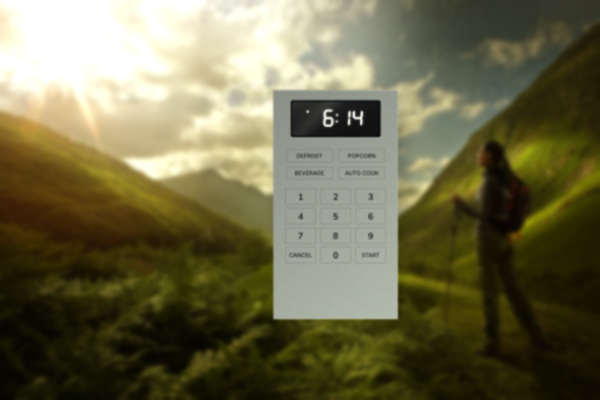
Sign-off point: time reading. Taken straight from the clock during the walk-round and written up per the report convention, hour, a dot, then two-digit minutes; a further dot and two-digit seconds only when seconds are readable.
6.14
